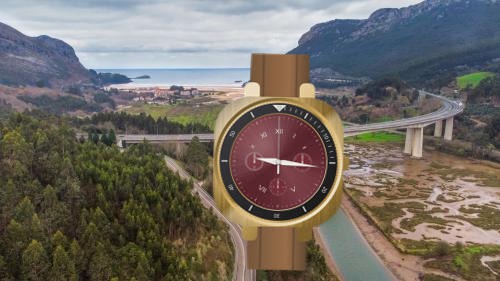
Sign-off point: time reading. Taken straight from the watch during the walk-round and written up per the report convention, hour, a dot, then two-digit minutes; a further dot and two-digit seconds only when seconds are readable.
9.16
